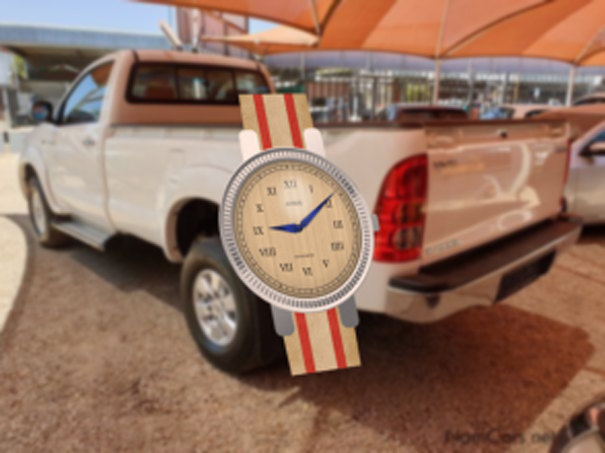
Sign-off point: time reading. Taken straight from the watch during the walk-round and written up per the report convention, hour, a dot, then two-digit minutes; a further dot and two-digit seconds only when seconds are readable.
9.09
